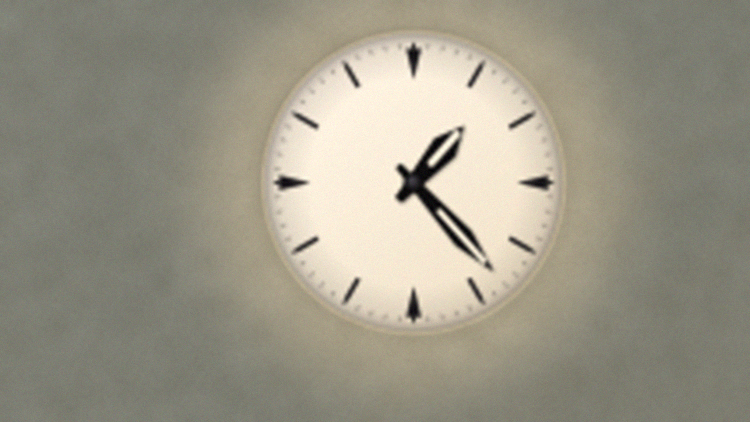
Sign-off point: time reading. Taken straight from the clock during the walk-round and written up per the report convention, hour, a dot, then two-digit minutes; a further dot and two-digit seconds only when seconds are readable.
1.23
